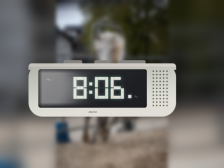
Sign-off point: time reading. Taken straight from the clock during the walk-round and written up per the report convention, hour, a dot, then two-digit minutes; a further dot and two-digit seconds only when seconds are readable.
8.06
